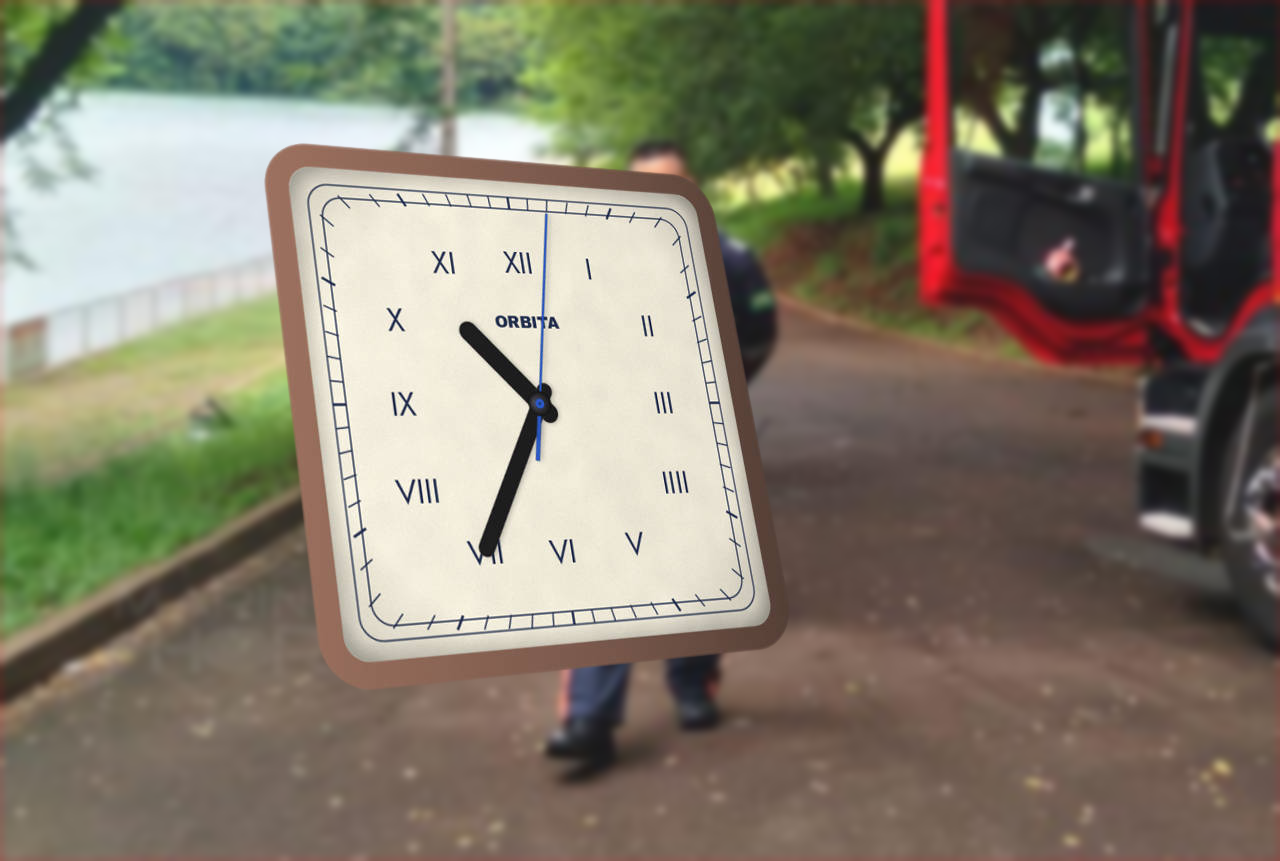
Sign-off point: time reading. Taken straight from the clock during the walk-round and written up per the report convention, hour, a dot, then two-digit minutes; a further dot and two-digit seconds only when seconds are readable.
10.35.02
